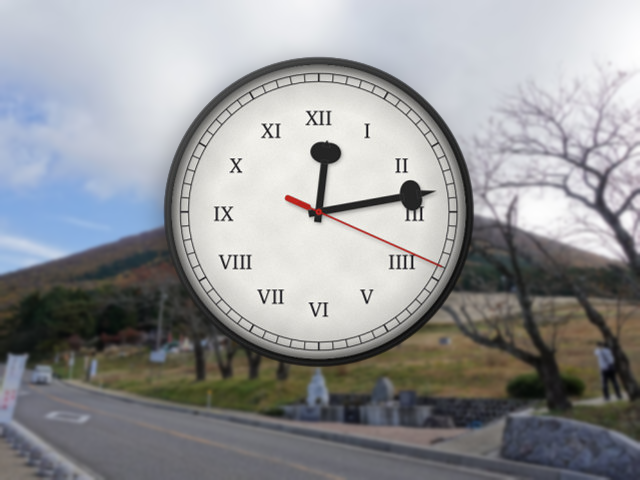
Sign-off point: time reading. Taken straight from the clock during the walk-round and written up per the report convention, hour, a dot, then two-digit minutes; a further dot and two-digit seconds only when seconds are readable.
12.13.19
